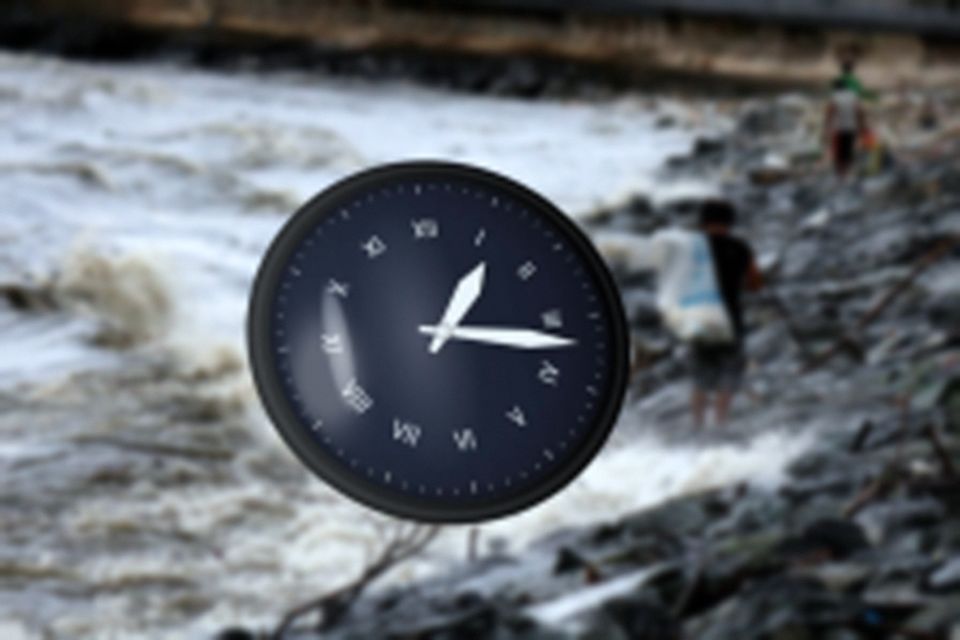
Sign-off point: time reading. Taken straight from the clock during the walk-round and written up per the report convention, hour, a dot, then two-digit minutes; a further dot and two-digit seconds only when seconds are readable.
1.17
